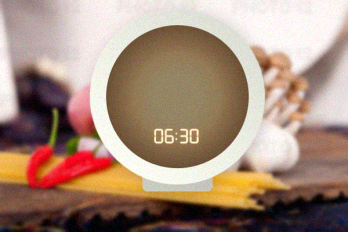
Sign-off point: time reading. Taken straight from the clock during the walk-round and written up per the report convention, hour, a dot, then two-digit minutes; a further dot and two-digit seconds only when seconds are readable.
6.30
